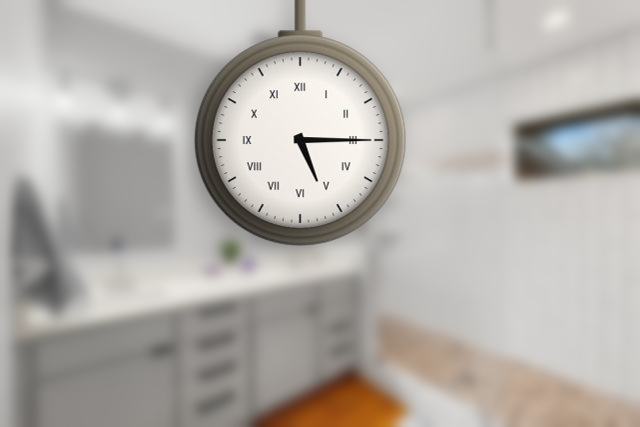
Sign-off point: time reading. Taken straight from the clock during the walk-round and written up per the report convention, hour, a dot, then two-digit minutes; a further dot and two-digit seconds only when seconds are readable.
5.15
